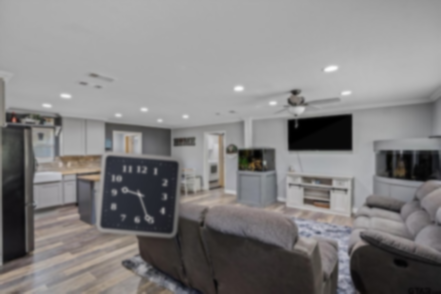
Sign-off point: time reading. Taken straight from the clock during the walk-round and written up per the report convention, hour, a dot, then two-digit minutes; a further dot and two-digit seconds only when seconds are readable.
9.26
